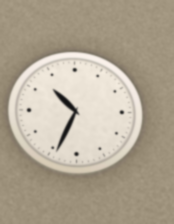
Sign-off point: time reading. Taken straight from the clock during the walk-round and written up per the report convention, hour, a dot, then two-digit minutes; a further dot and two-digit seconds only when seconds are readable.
10.34
